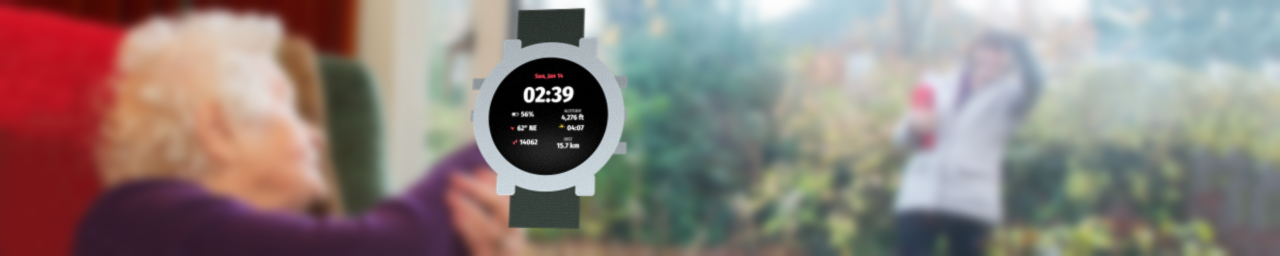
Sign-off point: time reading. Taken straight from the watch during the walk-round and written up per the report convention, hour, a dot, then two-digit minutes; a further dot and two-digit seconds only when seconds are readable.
2.39
